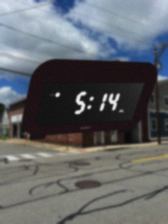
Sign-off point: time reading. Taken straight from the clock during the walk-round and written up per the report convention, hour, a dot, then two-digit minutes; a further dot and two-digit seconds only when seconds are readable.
5.14
